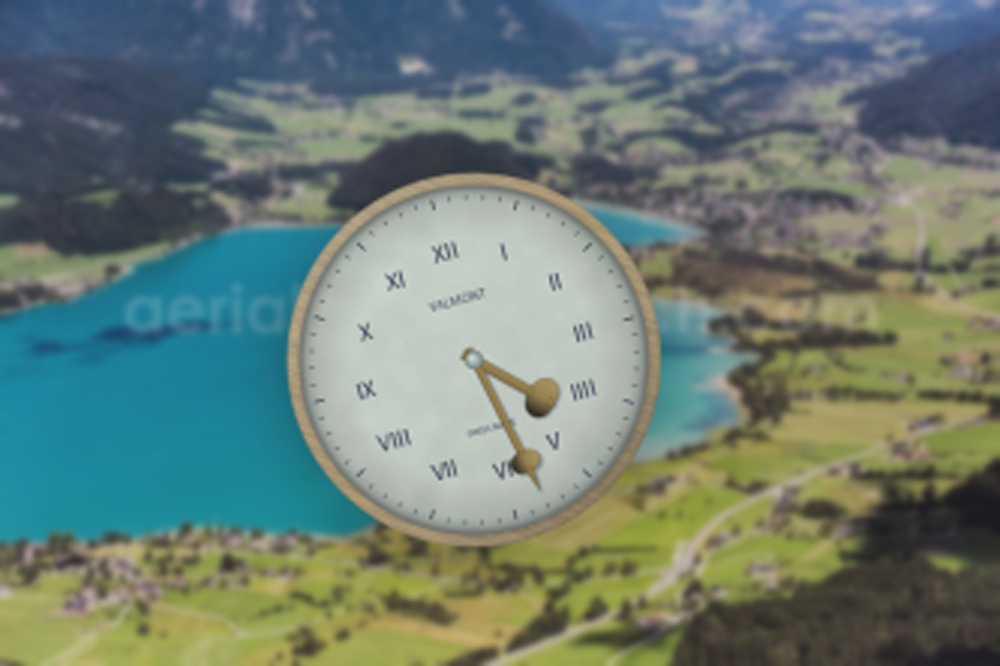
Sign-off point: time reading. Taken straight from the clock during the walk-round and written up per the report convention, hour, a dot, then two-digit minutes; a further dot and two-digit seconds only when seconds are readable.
4.28
